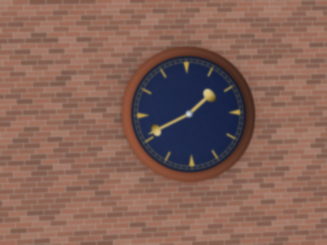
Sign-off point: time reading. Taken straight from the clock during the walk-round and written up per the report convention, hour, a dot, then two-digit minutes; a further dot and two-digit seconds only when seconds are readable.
1.41
